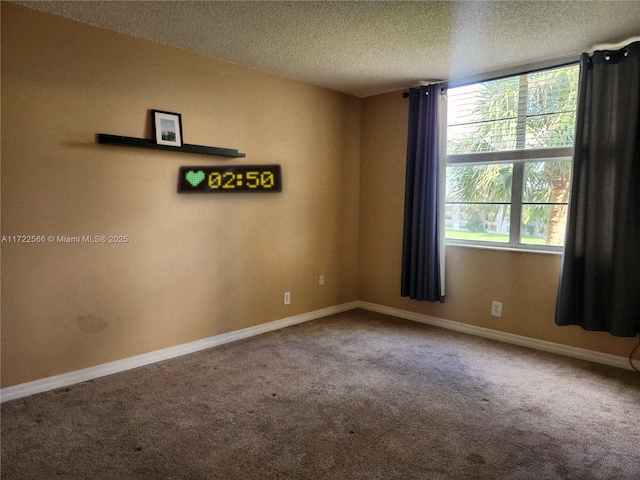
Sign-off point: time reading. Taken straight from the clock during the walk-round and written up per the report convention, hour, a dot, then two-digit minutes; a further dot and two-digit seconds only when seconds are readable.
2.50
